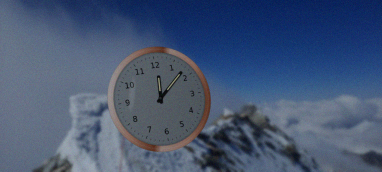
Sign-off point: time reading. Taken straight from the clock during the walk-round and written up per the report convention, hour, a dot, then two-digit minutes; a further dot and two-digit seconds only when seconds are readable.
12.08
